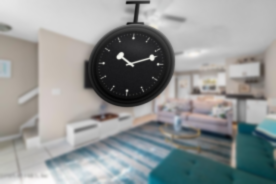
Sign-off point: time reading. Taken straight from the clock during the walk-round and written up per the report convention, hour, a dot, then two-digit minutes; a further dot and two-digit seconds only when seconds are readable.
10.12
